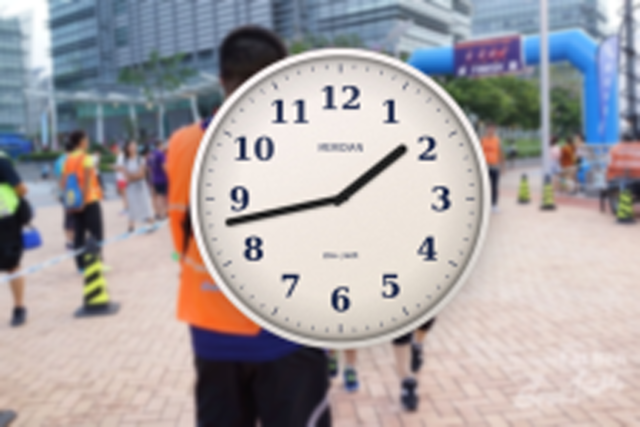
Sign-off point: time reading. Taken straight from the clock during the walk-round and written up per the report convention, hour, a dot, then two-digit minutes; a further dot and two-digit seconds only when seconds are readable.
1.43
